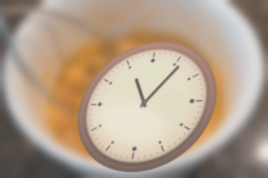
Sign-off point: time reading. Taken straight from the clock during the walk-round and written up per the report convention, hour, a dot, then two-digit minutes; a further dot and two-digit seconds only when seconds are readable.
11.06
